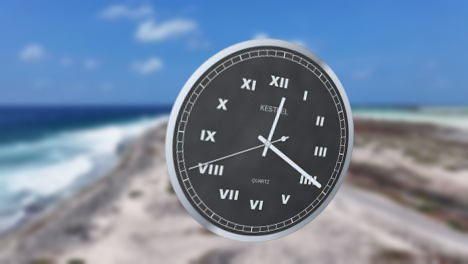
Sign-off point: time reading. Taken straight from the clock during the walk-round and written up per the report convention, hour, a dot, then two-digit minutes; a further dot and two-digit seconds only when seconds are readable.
12.19.41
